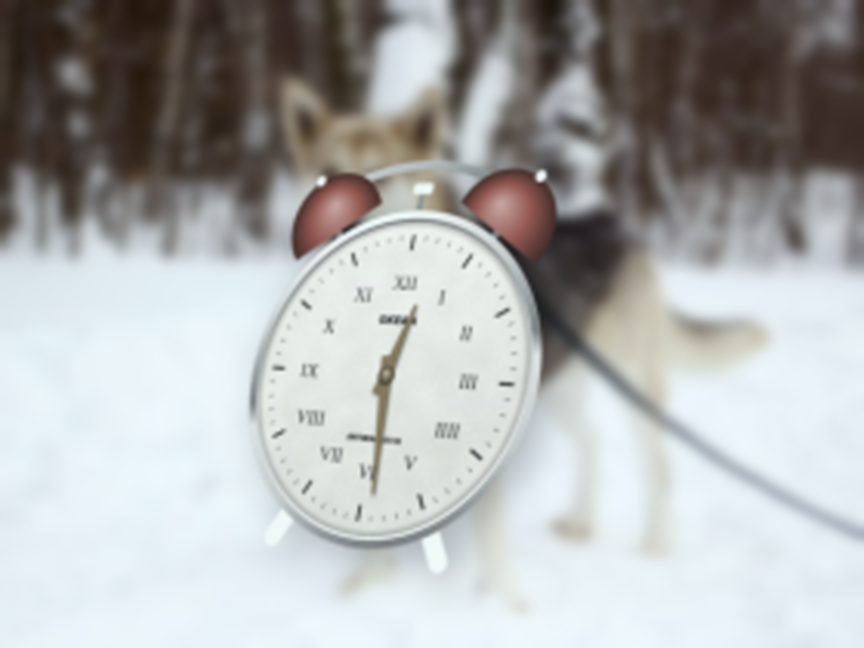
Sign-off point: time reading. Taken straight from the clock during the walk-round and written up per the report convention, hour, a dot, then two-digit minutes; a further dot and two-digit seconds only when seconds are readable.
12.29
